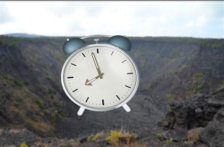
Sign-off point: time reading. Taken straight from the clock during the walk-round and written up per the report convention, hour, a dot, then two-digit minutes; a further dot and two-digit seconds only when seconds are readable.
7.58
